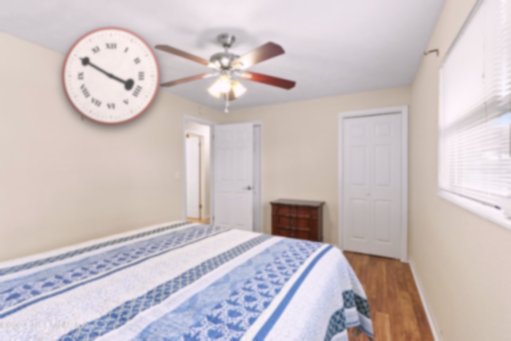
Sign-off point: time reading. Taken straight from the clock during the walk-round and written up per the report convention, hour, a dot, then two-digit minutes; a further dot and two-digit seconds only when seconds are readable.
3.50
